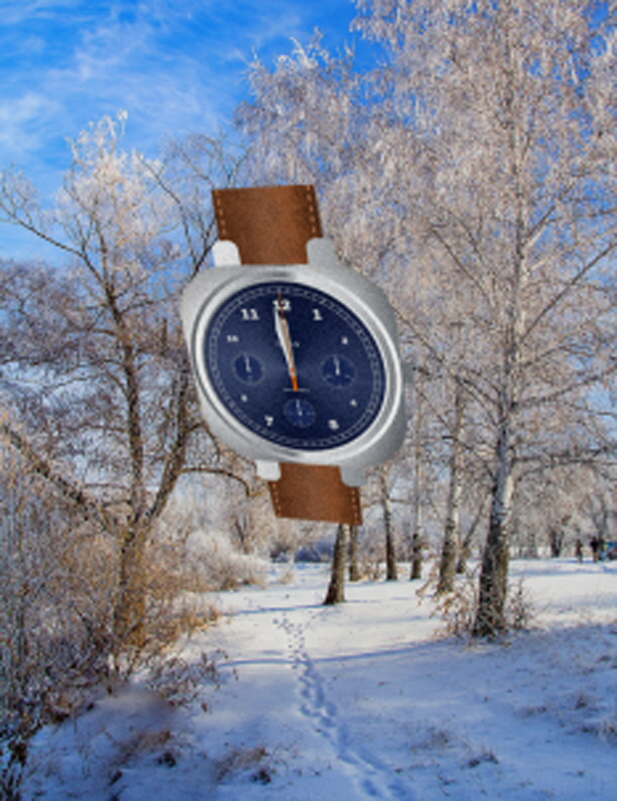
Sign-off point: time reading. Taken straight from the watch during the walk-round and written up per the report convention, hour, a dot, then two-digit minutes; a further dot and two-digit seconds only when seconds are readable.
11.59
